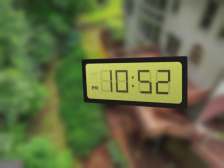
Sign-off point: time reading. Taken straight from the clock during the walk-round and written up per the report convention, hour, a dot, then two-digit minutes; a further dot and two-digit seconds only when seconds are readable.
10.52
